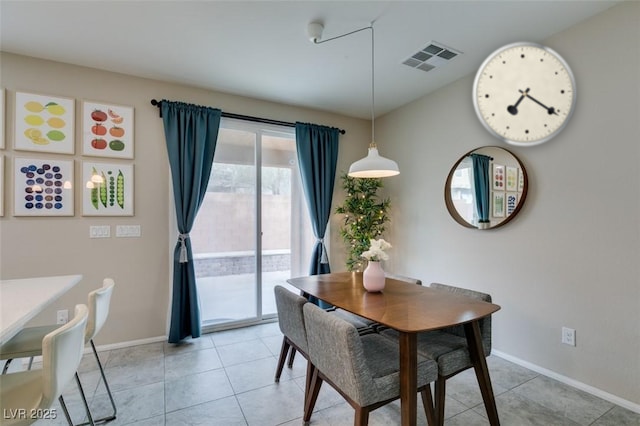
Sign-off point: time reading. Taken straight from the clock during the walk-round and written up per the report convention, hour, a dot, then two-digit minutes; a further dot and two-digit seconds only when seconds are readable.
7.21
